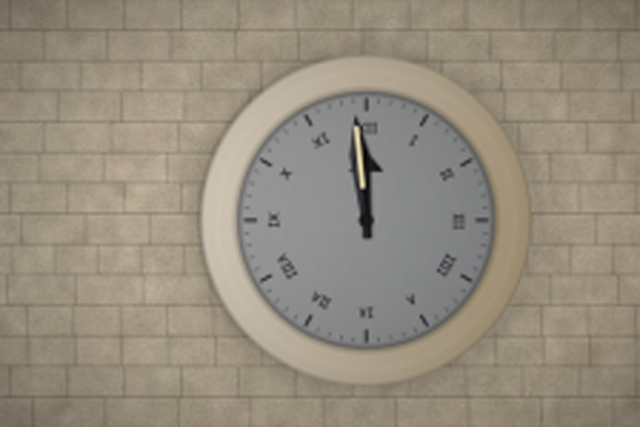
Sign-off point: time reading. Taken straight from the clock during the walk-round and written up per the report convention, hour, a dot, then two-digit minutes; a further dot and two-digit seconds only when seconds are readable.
11.59
